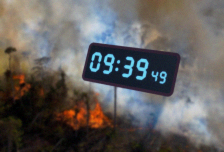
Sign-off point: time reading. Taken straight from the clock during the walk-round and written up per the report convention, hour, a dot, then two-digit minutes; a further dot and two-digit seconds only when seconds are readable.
9.39.49
